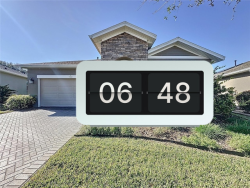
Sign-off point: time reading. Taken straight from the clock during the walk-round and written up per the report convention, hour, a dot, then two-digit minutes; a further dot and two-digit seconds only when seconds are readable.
6.48
